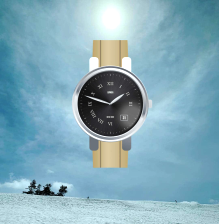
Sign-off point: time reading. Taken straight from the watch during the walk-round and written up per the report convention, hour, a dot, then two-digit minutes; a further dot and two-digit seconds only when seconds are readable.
1.48
